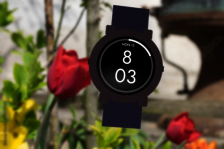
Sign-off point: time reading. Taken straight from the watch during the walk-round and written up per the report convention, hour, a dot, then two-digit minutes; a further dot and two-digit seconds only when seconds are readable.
8.03
